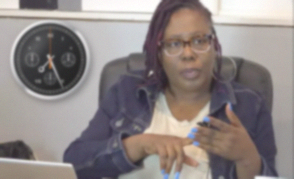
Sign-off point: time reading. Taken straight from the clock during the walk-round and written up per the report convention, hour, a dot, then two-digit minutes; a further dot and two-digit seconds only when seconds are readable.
7.26
